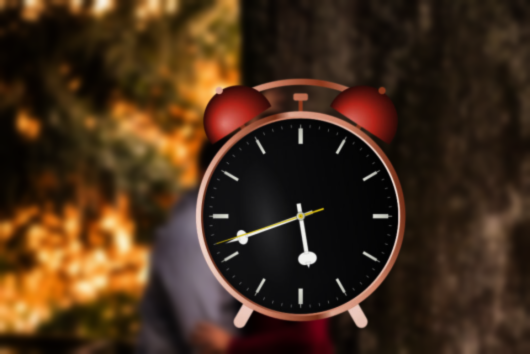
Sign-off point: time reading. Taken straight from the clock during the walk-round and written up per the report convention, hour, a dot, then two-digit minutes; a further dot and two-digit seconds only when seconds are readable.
5.41.42
